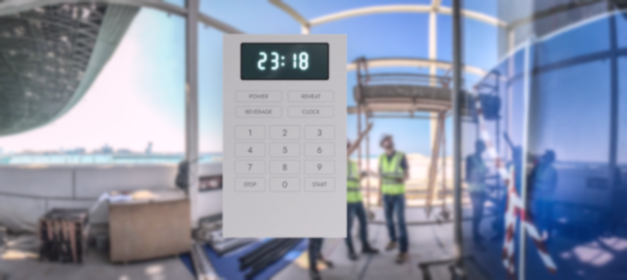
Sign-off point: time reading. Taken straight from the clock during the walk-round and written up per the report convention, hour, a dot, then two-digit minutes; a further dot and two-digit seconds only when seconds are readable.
23.18
